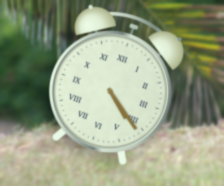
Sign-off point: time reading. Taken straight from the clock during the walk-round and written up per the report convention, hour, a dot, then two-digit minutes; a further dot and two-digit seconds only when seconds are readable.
4.21
